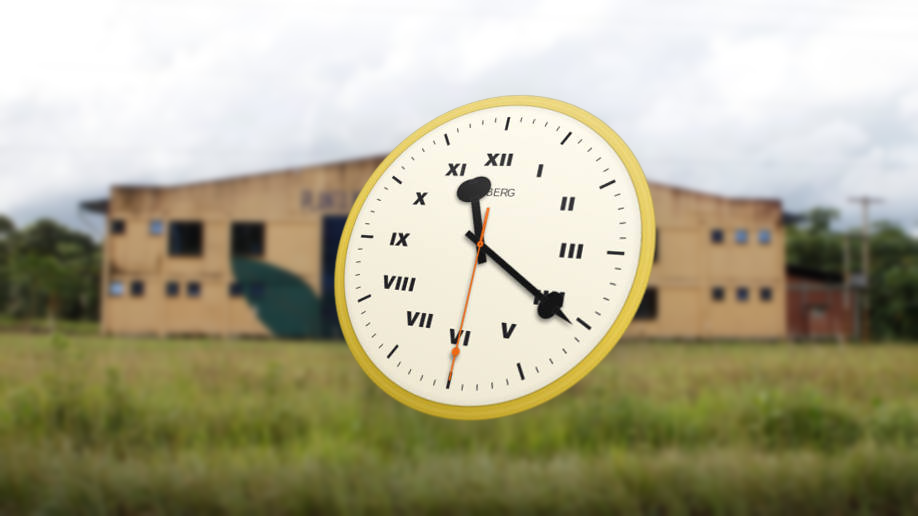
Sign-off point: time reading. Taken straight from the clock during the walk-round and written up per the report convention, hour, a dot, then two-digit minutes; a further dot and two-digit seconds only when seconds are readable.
11.20.30
